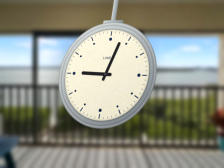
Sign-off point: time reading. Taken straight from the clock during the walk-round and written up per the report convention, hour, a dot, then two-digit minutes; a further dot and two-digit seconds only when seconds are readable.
9.03
